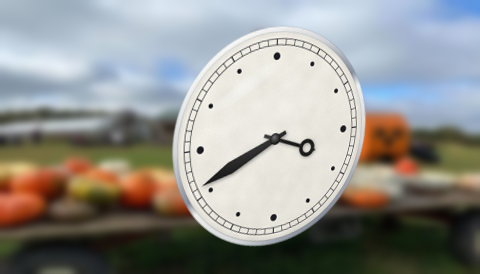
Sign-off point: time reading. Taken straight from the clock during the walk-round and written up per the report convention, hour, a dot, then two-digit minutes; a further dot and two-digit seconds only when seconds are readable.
3.41
